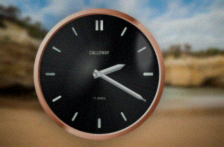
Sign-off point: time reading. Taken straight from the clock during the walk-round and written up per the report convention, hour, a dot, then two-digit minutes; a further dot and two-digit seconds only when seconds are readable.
2.20
